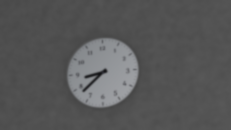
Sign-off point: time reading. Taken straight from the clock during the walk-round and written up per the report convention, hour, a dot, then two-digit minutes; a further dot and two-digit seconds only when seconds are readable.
8.38
